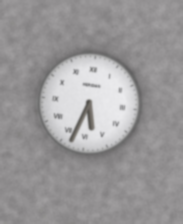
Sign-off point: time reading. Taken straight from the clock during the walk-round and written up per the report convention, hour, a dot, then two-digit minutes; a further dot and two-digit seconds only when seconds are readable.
5.33
